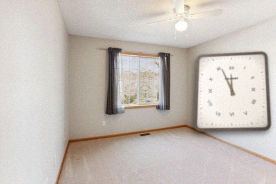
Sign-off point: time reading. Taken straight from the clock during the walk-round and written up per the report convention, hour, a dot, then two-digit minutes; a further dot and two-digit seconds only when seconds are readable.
11.56
